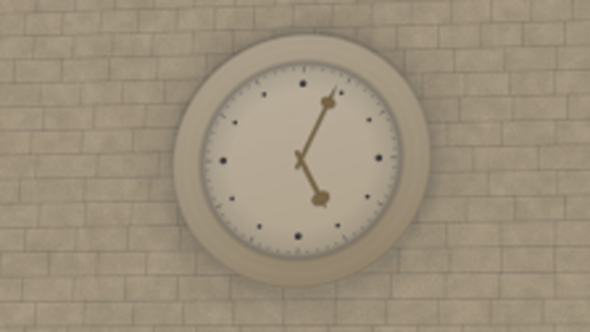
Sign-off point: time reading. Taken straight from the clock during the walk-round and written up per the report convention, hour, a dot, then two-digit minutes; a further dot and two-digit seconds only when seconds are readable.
5.04
